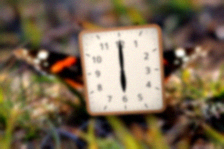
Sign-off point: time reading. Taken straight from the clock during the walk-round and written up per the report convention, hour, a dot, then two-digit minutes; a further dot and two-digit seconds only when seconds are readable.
6.00
